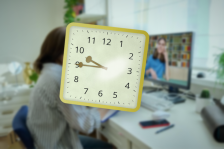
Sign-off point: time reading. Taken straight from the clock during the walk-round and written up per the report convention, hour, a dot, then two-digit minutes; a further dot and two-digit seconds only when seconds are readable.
9.45
